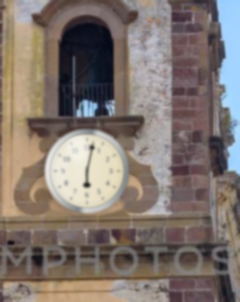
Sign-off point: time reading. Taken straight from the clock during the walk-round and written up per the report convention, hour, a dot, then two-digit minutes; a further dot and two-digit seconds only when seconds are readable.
6.02
